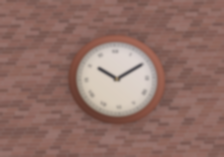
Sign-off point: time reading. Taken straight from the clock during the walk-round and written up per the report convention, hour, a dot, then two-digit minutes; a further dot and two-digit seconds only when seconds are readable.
10.10
